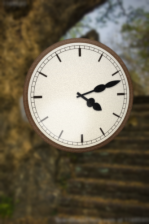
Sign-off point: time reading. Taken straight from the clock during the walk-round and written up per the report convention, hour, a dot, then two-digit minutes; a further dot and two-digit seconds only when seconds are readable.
4.12
